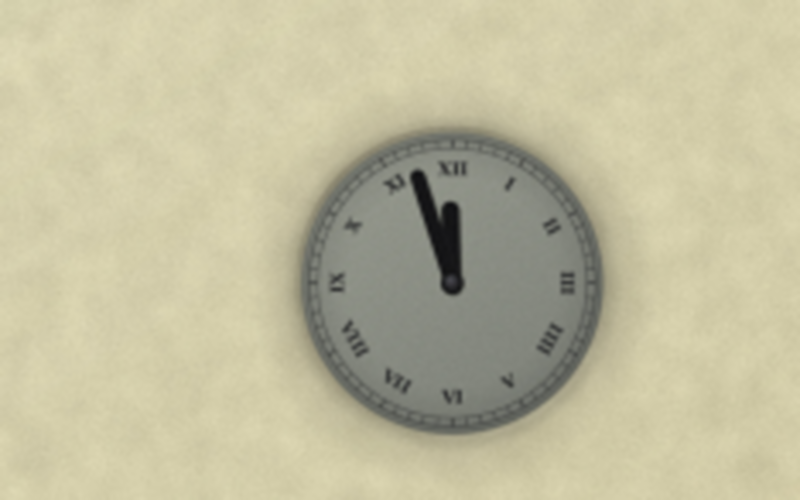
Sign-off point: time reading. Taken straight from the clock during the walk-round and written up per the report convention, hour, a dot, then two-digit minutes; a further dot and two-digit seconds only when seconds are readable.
11.57
